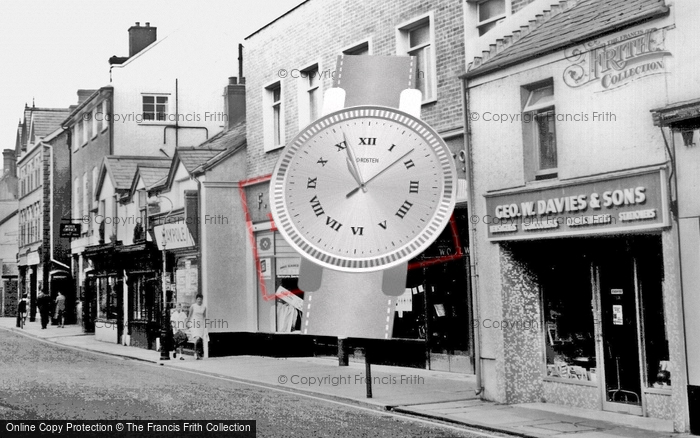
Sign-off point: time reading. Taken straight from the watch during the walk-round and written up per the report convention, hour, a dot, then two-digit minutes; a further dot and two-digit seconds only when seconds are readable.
10.56.08
